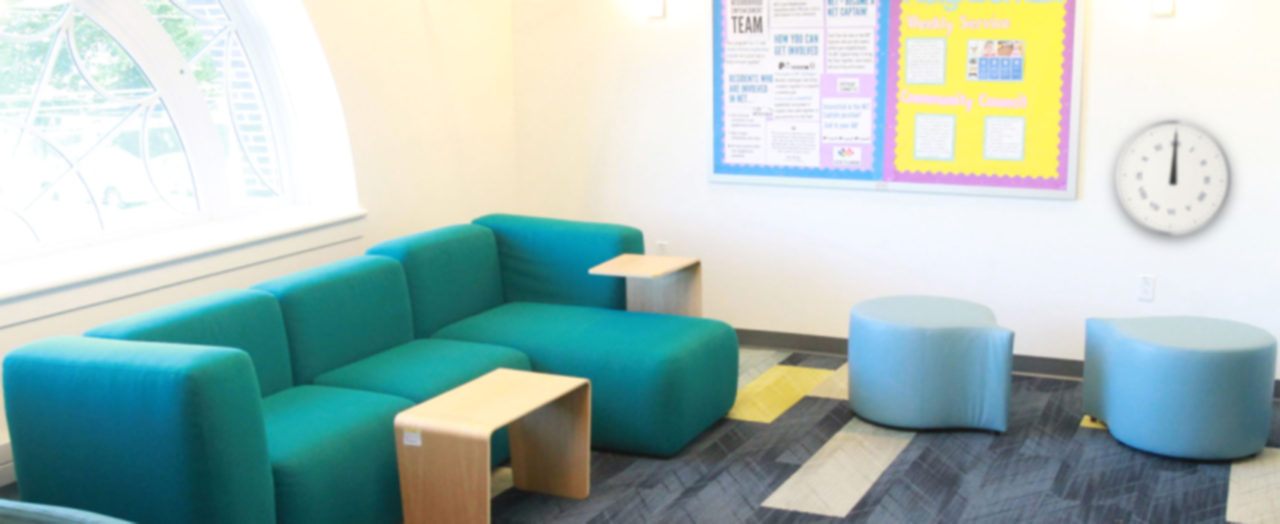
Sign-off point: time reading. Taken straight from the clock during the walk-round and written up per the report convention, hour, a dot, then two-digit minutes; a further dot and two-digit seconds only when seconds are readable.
12.00
